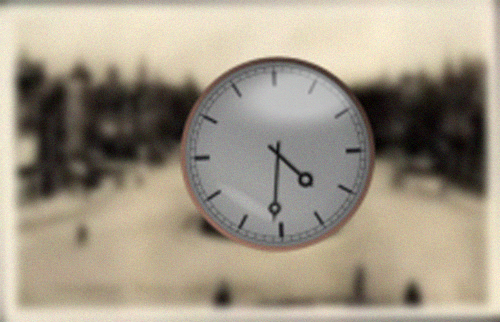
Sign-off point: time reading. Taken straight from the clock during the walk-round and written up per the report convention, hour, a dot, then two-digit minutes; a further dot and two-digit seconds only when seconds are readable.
4.31
